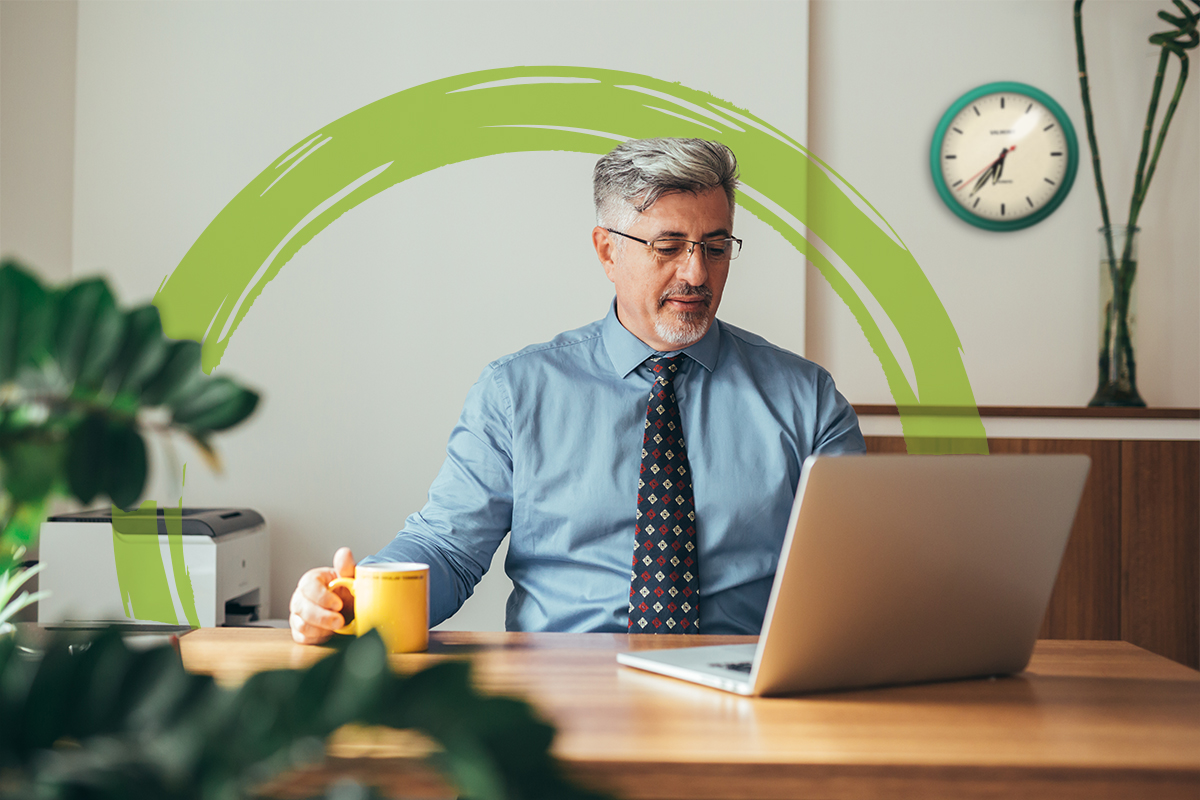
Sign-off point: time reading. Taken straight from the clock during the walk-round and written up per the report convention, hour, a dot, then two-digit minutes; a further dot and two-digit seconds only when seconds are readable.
6.36.39
